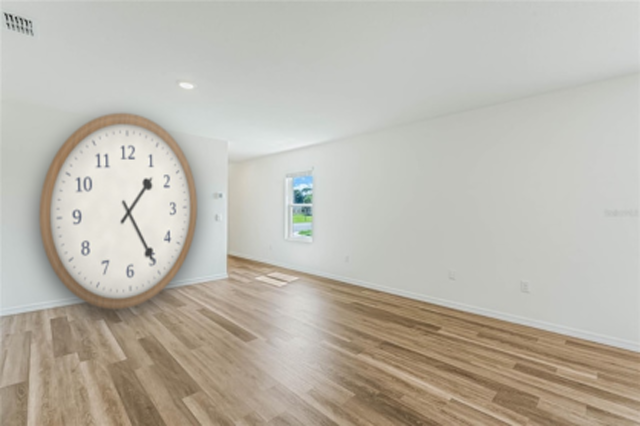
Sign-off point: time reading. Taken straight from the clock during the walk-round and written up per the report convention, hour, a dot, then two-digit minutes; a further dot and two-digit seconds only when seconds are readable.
1.25
